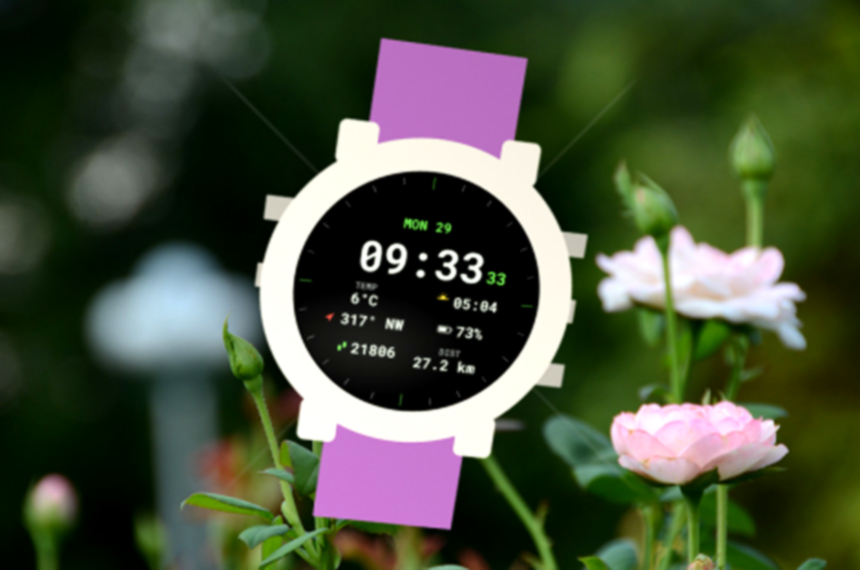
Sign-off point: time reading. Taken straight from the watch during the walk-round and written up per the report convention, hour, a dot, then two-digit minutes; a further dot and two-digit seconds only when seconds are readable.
9.33.33
